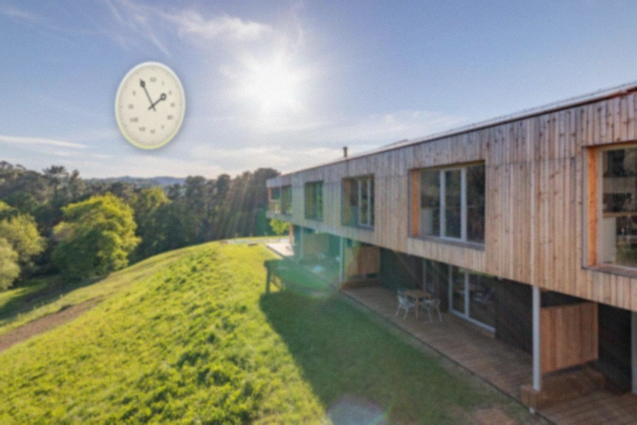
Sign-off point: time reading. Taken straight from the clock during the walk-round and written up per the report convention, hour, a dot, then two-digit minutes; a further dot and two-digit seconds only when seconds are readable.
1.55
